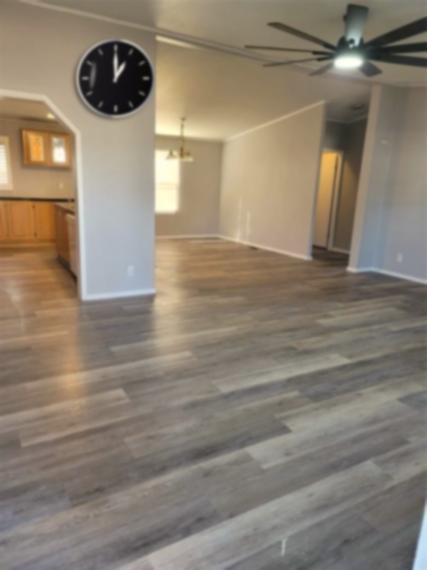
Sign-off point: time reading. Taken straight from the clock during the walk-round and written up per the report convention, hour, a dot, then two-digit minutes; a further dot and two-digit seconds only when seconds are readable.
1.00
